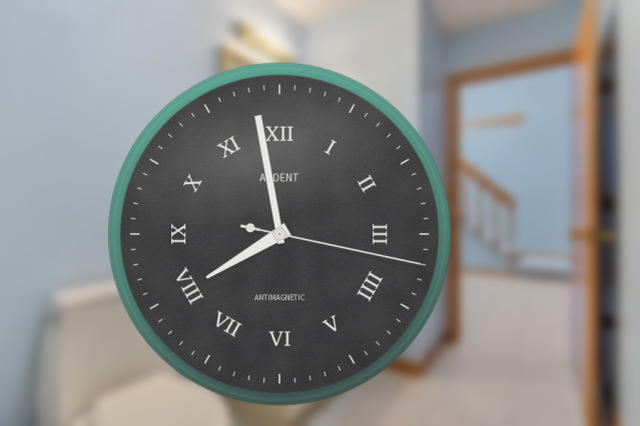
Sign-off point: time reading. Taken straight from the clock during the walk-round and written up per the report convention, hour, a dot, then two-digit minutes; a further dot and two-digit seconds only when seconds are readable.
7.58.17
